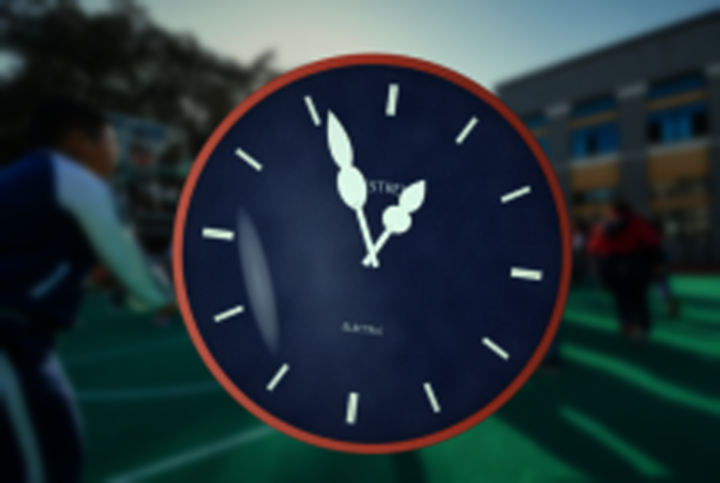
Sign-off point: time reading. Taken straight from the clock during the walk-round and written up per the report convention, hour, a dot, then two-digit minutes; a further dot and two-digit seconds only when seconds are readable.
12.56
